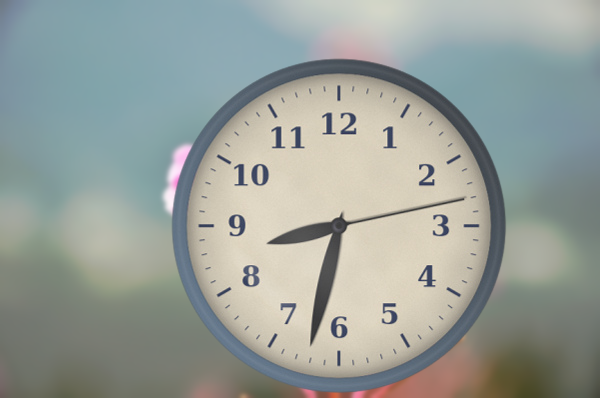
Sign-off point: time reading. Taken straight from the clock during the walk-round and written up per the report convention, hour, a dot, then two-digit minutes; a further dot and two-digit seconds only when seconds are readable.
8.32.13
